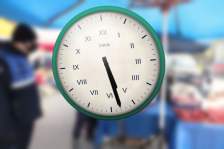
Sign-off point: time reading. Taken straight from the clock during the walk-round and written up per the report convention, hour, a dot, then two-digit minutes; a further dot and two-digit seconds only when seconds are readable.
5.28
